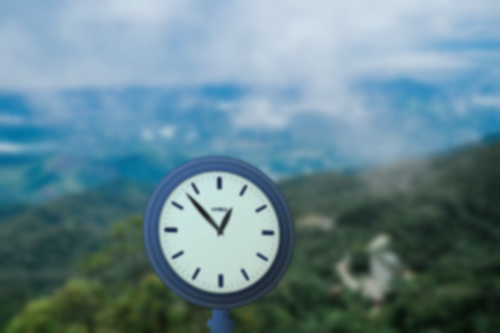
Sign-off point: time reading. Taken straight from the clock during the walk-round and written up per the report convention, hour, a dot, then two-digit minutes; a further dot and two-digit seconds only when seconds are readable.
12.53
